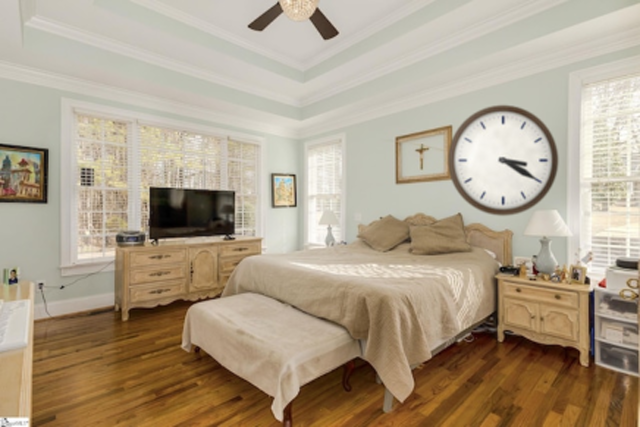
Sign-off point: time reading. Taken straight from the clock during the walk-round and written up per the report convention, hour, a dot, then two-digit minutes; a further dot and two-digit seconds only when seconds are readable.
3.20
